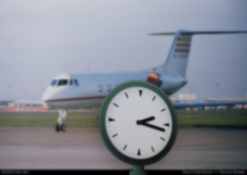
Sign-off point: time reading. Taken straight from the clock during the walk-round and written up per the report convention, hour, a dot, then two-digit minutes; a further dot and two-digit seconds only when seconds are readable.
2.17
